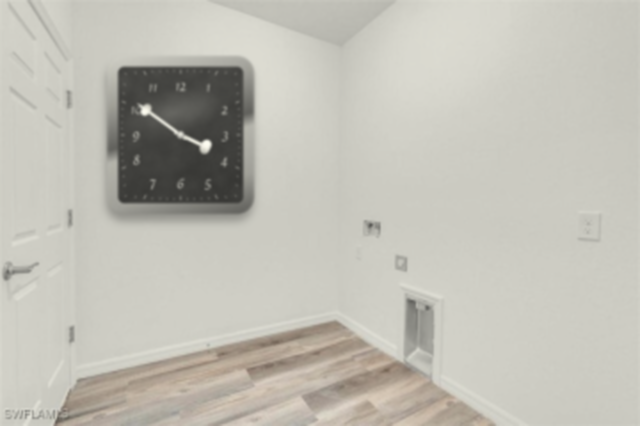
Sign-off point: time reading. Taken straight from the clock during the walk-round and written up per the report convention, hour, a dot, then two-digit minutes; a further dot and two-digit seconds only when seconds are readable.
3.51
